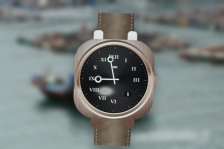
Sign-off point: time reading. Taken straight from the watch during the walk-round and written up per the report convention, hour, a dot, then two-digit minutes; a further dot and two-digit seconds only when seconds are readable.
8.58
